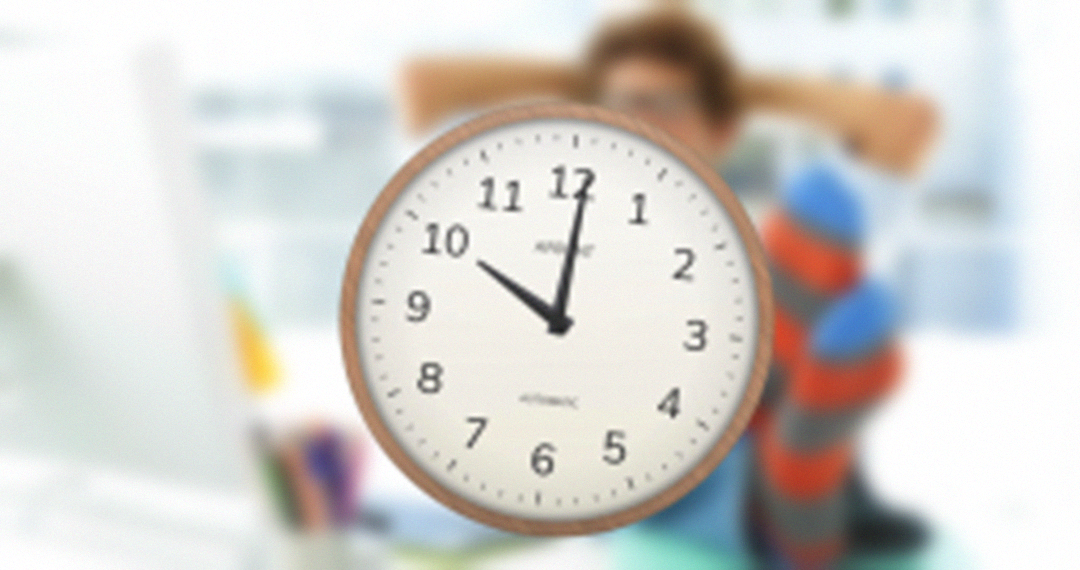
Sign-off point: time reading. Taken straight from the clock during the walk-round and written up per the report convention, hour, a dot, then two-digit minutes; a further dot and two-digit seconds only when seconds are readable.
10.01
